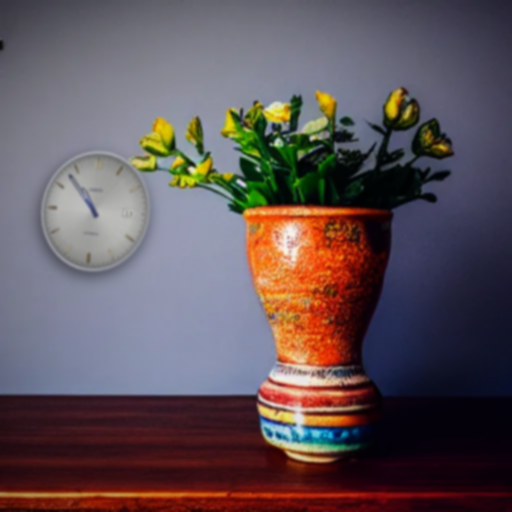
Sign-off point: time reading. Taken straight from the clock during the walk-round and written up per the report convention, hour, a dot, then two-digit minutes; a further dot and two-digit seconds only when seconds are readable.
10.53
